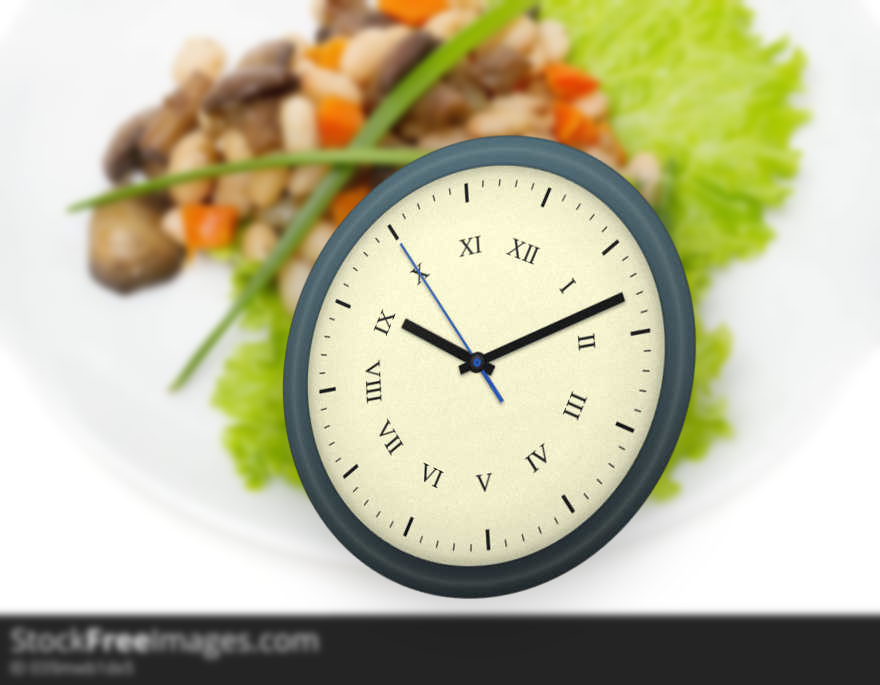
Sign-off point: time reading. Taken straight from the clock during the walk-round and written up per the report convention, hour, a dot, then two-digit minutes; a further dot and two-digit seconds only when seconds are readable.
9.07.50
